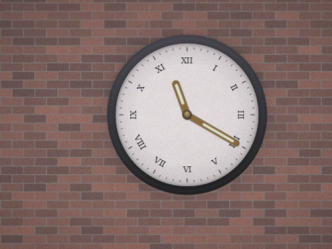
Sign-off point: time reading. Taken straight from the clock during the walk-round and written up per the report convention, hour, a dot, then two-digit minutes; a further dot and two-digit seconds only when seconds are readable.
11.20
